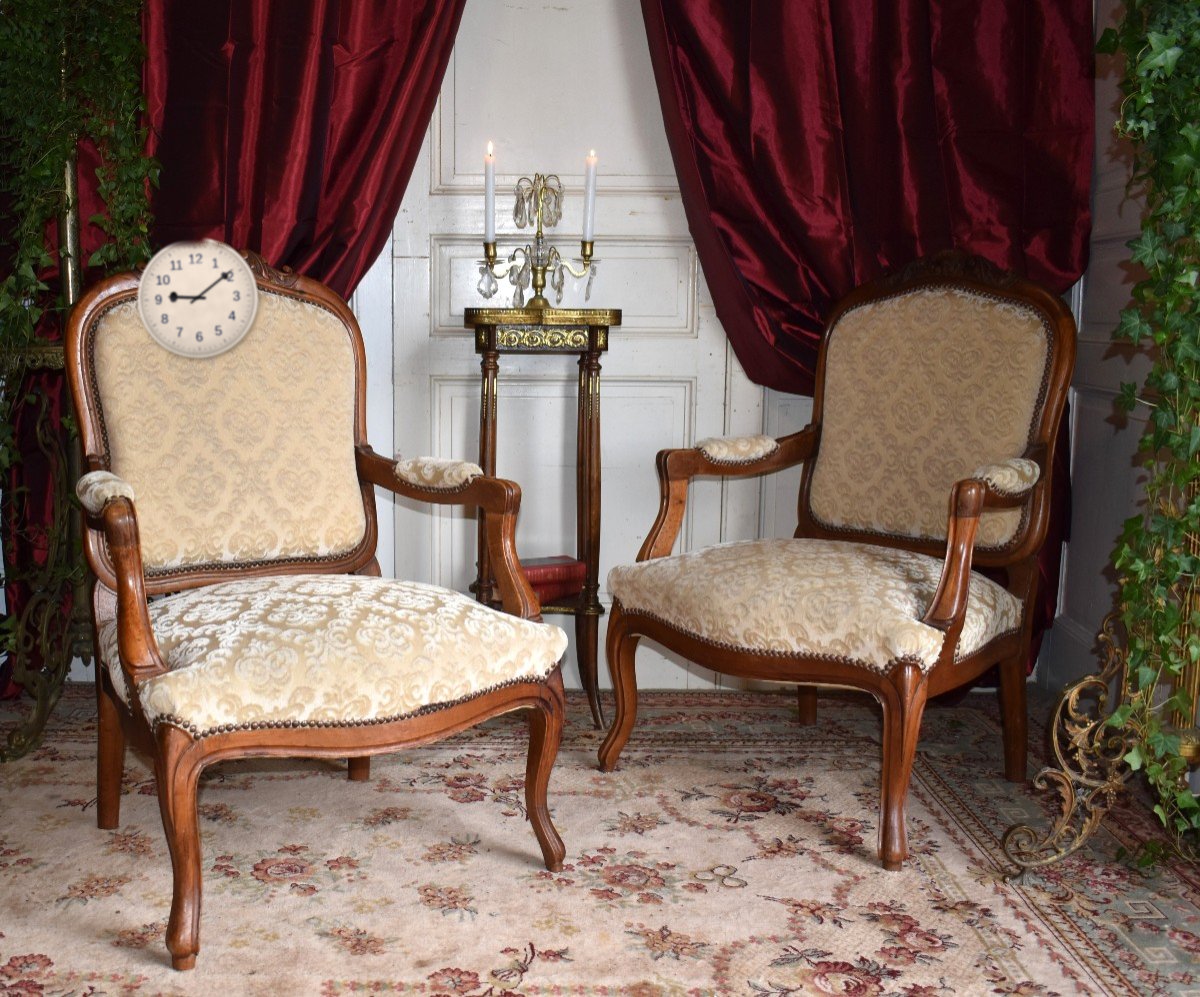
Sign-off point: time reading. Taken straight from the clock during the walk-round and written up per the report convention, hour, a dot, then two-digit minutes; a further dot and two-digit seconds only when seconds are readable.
9.09
